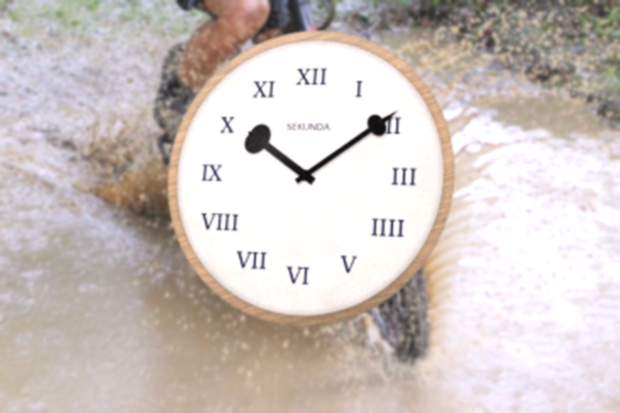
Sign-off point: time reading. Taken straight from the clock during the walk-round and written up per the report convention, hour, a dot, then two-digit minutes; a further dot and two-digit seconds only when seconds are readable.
10.09
